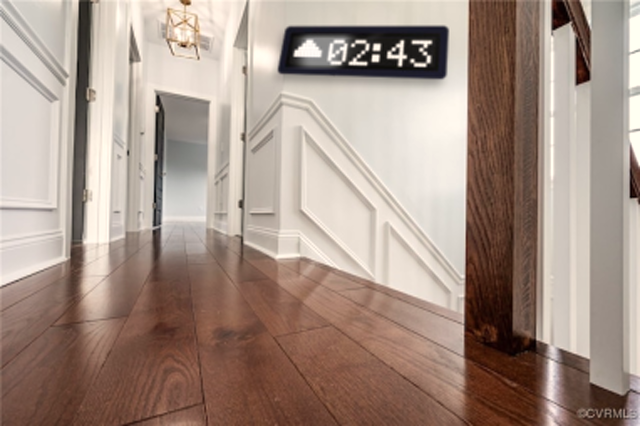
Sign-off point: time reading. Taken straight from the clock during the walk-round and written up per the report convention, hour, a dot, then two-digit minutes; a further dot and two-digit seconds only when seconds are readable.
2.43
